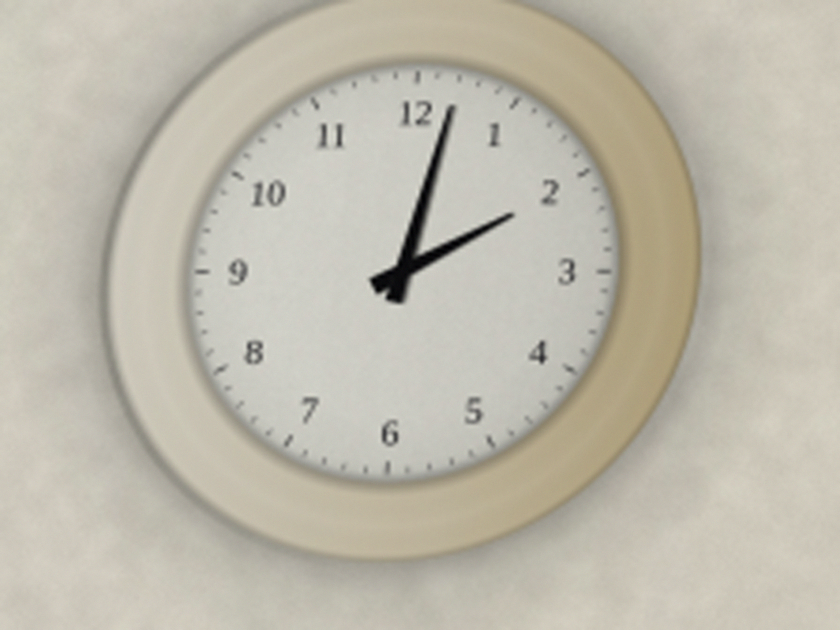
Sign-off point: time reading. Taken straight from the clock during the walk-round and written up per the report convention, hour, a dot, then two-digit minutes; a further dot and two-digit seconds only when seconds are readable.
2.02
